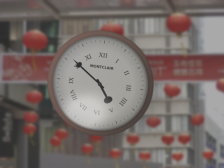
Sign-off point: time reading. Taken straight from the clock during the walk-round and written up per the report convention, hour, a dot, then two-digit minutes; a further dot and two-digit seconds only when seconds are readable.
4.51
